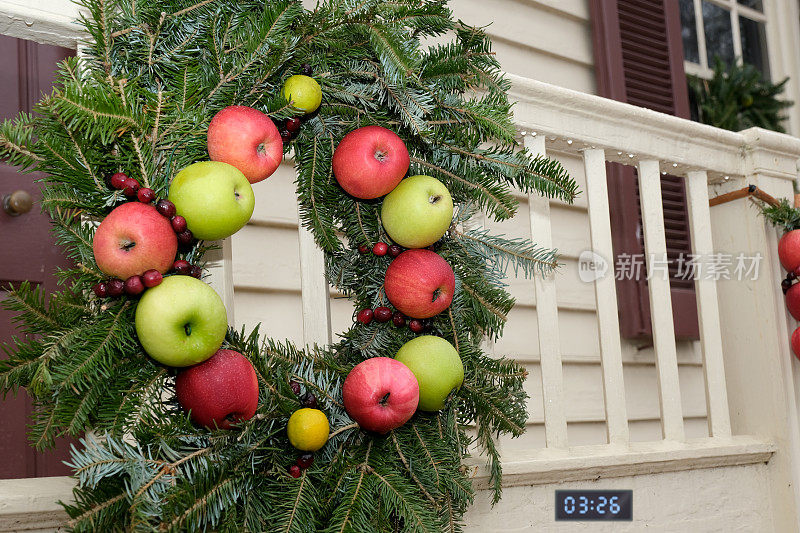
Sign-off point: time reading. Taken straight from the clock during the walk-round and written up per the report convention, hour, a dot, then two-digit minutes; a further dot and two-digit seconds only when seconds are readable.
3.26
